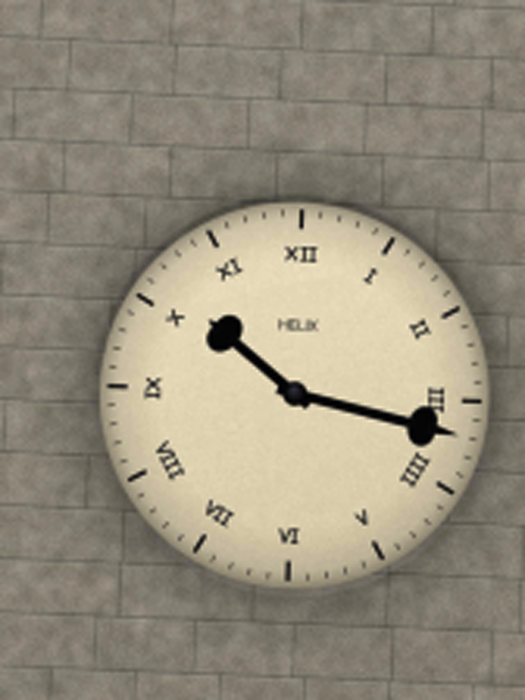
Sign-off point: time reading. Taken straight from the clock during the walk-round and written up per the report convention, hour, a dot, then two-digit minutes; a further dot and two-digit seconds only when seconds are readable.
10.17
